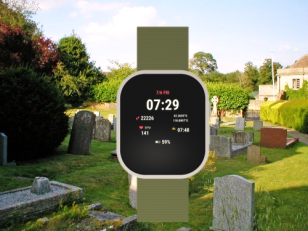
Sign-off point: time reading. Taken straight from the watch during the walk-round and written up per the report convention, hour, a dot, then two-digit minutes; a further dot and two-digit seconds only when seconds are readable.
7.29
